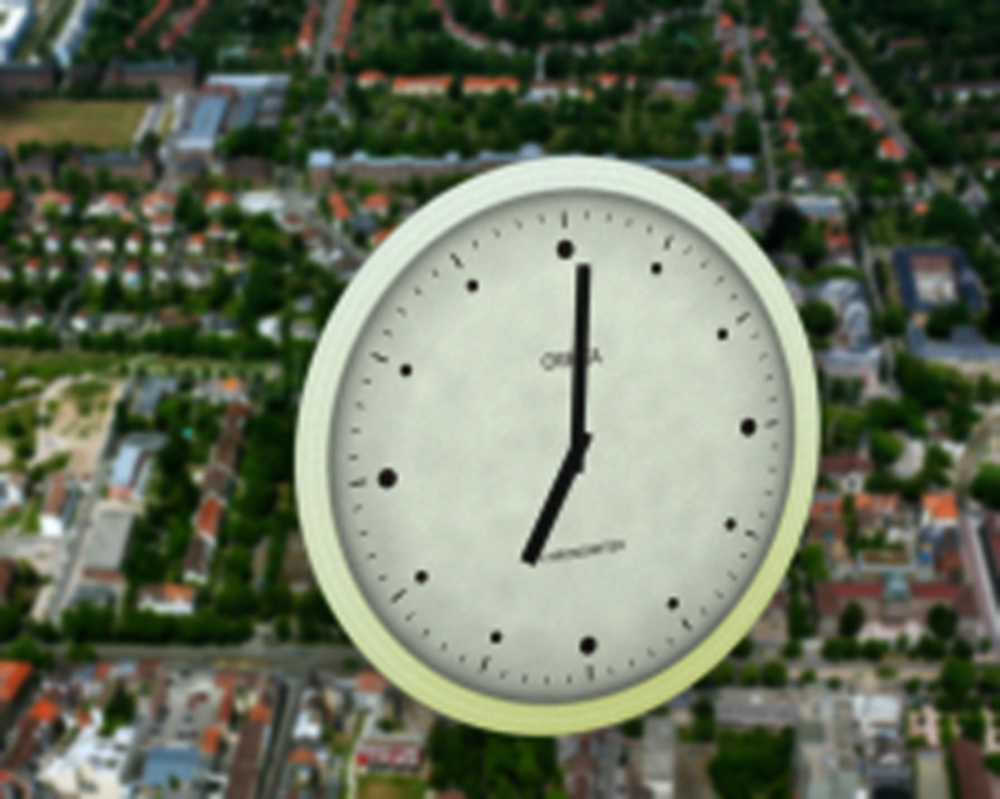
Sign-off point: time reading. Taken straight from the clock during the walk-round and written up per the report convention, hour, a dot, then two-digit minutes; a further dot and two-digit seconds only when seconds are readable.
7.01
